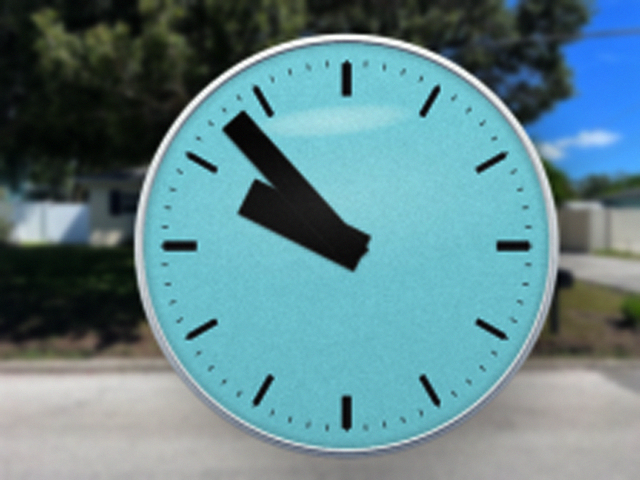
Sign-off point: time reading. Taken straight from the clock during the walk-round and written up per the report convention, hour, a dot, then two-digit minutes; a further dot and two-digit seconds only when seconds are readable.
9.53
